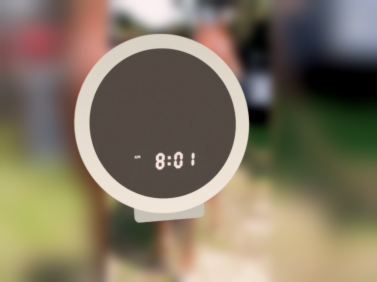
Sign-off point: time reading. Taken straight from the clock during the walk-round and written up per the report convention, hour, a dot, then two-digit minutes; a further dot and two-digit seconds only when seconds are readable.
8.01
